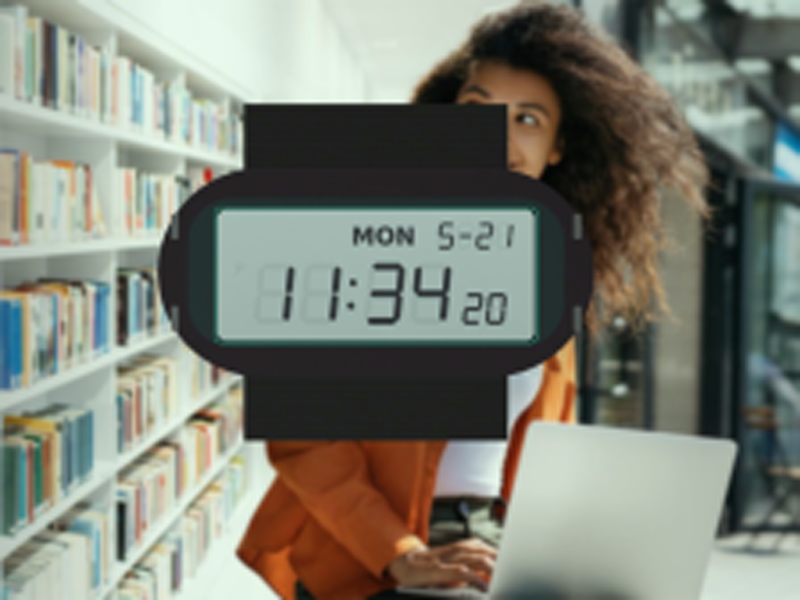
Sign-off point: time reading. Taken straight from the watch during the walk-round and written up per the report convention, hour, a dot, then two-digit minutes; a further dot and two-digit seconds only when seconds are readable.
11.34.20
